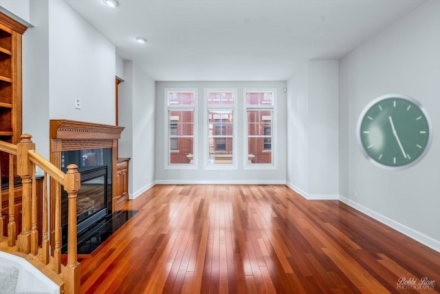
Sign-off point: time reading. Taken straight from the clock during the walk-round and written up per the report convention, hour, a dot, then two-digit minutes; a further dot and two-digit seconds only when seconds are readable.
11.26
